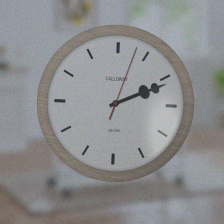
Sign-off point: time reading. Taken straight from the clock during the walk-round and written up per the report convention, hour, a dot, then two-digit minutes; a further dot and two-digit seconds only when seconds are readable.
2.11.03
